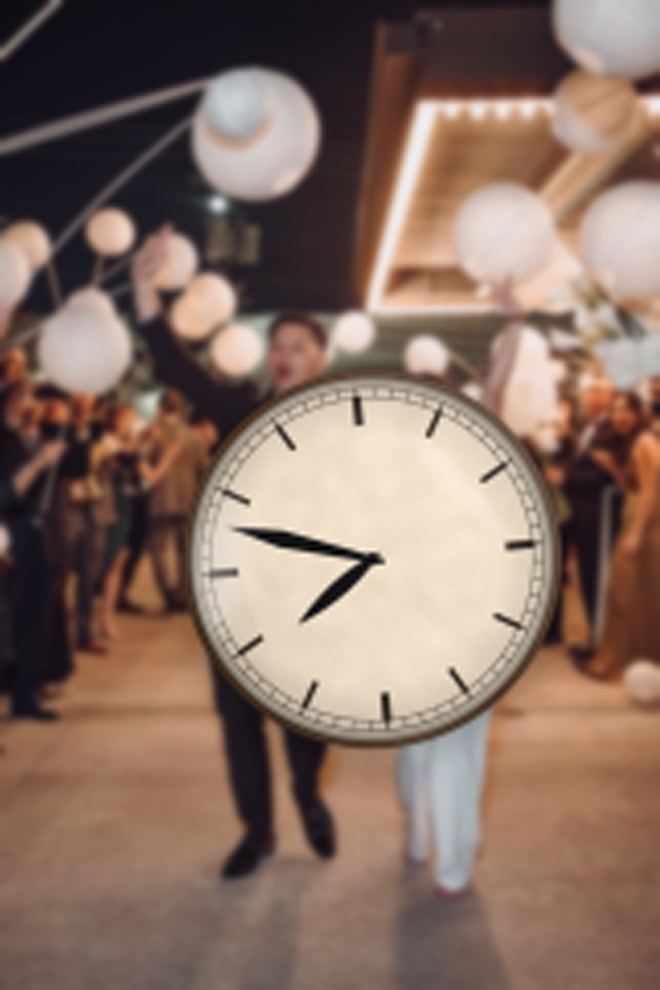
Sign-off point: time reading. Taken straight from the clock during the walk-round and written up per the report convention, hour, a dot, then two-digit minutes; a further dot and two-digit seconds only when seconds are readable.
7.48
